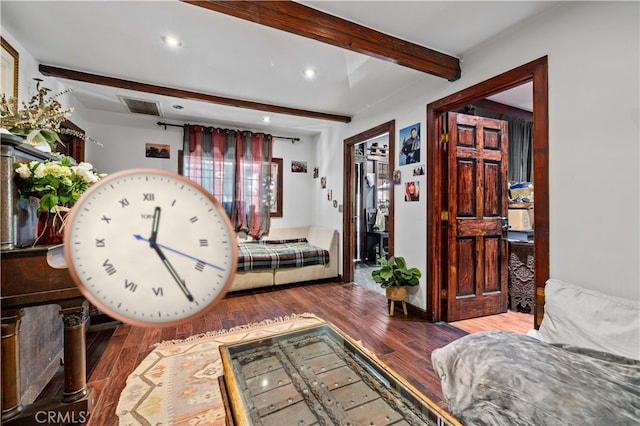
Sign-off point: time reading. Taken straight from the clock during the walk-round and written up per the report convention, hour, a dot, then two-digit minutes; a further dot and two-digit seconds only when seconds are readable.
12.25.19
